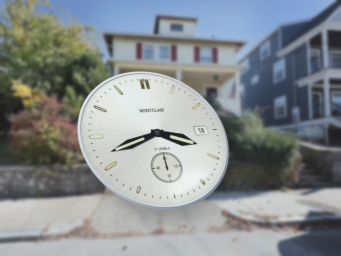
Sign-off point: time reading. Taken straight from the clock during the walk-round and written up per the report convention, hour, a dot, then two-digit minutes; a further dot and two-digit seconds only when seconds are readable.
3.42
